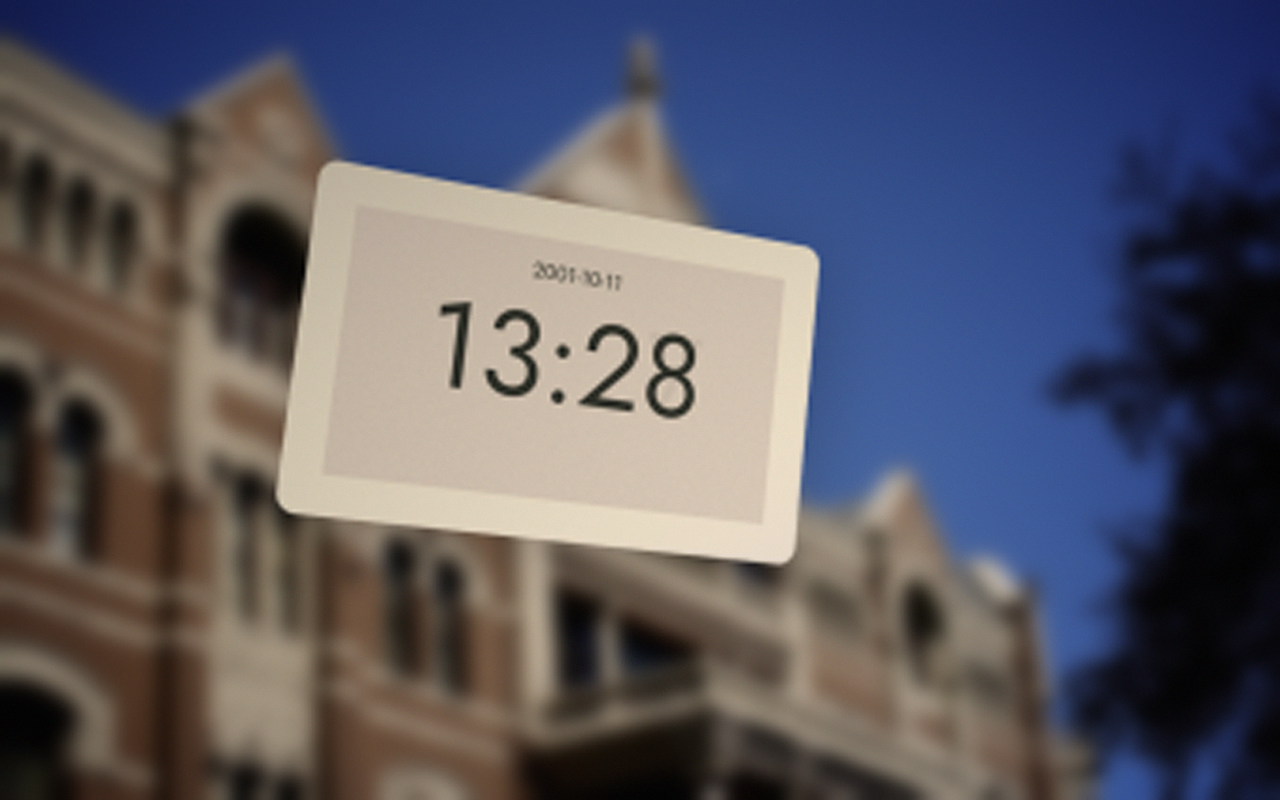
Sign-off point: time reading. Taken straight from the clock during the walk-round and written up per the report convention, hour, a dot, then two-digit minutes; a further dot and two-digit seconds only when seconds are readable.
13.28
